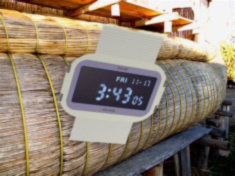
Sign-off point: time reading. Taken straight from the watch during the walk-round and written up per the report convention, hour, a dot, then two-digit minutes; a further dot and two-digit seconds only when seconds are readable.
3.43
